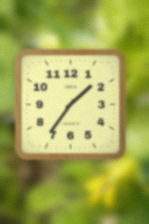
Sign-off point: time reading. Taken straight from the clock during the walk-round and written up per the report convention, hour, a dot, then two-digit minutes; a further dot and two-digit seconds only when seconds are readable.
1.36
